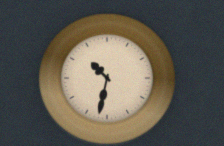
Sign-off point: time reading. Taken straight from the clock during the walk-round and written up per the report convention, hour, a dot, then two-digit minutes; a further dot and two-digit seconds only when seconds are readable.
10.32
